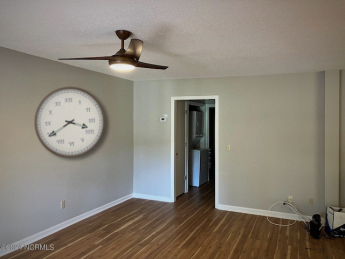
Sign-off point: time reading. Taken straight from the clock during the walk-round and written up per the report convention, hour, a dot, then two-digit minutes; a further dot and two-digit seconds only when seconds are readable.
3.40
